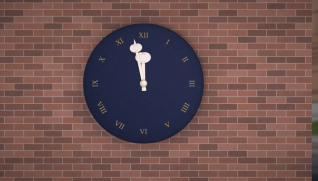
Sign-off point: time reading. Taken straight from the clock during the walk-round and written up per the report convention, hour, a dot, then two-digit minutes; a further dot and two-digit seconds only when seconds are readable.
11.58
